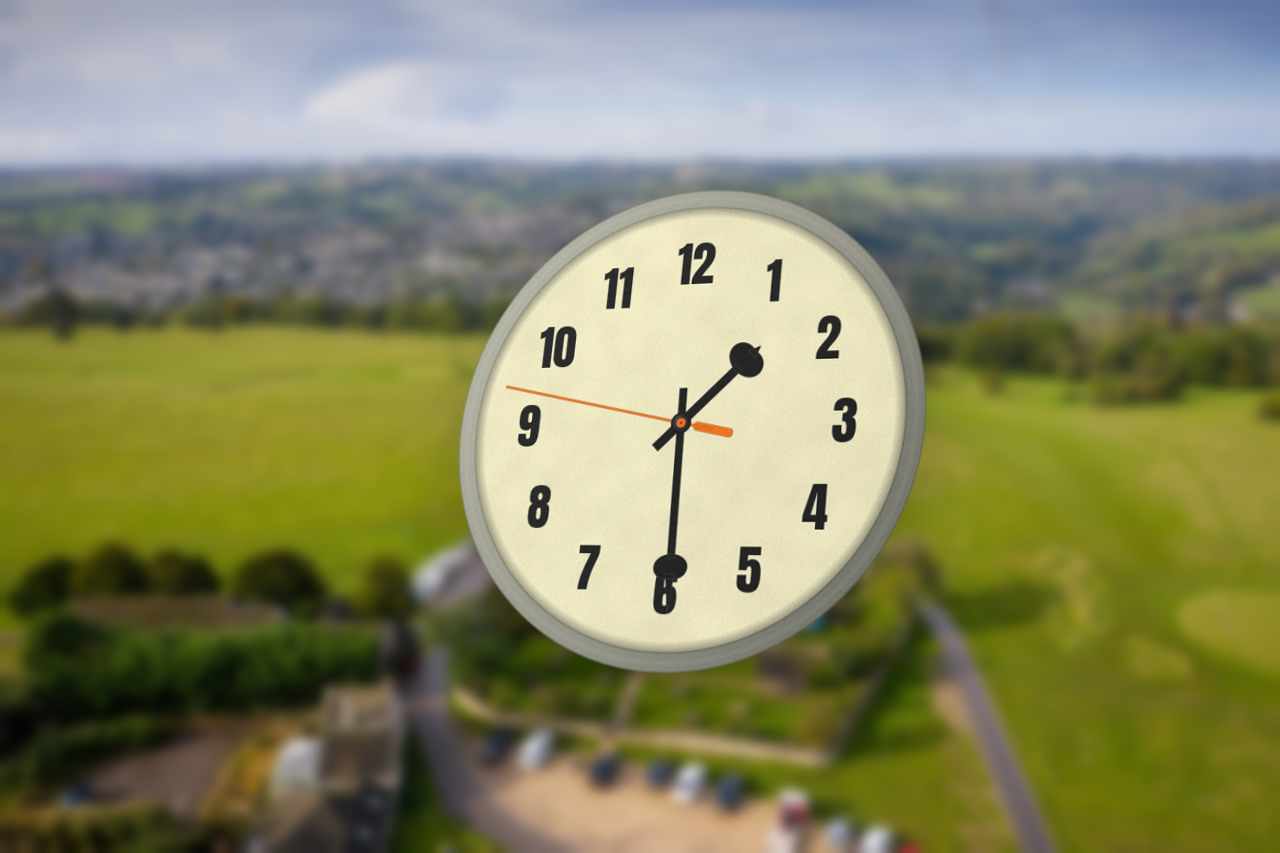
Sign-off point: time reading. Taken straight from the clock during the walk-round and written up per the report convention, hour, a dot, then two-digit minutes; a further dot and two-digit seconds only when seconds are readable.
1.29.47
